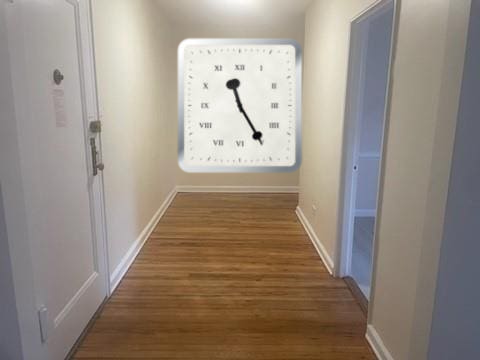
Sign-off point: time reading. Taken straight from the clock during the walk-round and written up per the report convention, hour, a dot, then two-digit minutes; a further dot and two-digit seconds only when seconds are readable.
11.25
